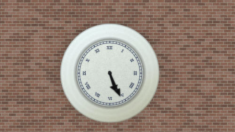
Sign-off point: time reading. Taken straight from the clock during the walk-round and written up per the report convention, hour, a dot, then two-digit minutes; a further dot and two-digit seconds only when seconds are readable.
5.26
